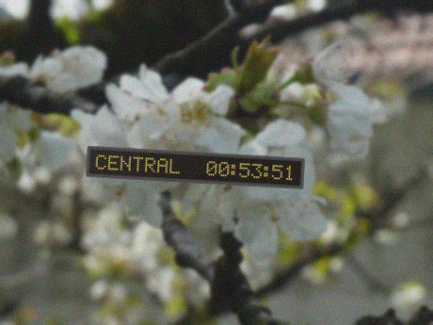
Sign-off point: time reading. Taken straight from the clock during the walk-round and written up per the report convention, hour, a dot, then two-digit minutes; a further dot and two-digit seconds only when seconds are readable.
0.53.51
